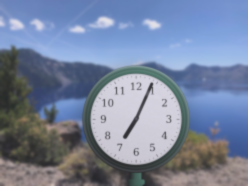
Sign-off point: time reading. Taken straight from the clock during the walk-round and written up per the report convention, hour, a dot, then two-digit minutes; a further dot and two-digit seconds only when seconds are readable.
7.04
